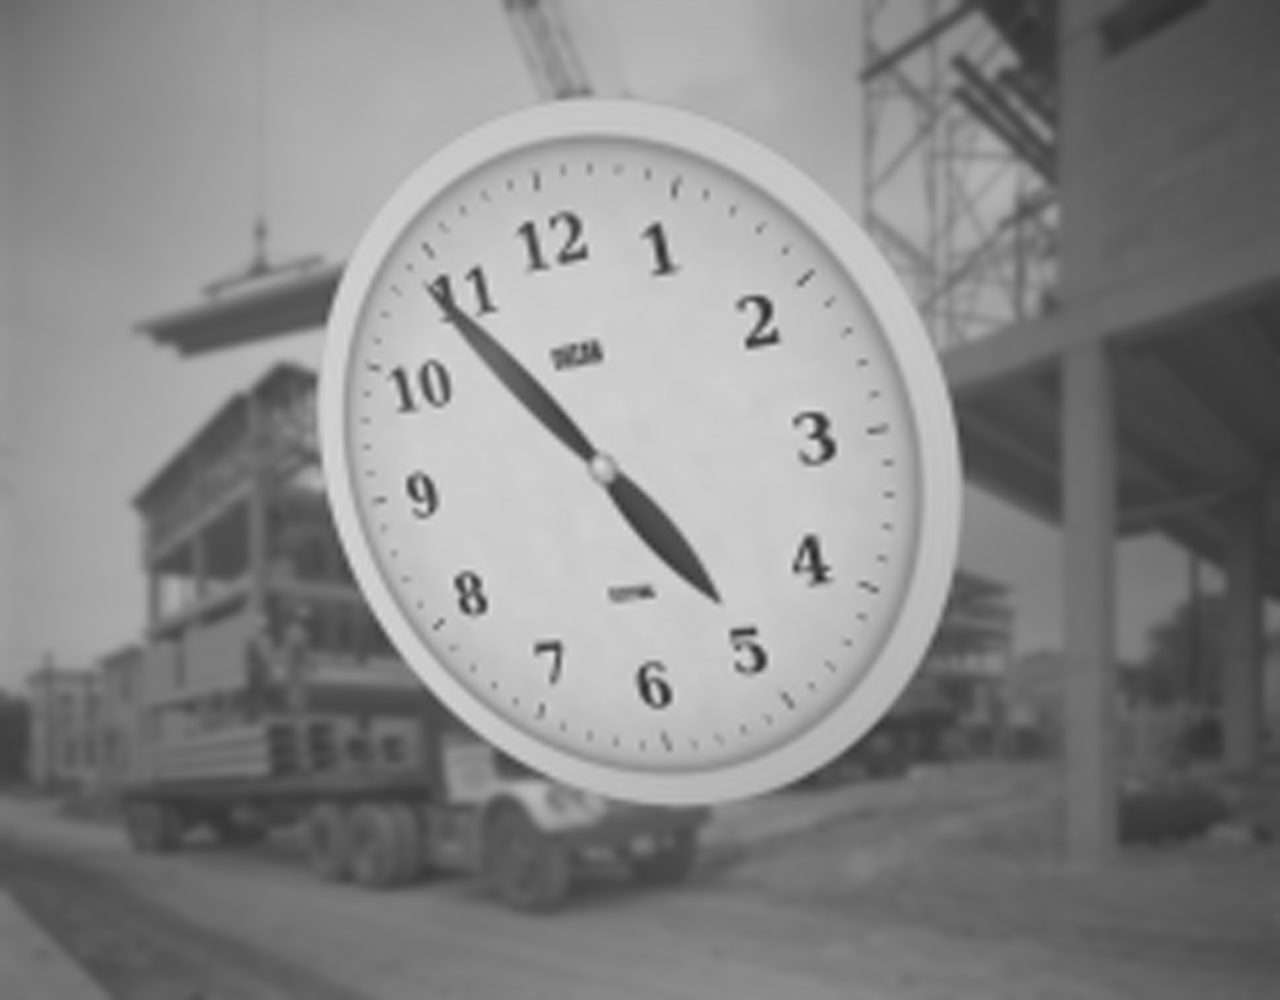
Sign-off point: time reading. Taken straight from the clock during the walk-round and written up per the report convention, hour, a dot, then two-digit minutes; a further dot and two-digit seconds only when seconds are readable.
4.54
